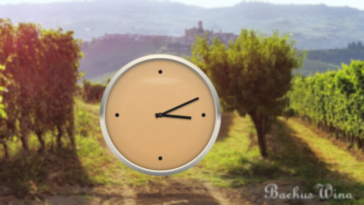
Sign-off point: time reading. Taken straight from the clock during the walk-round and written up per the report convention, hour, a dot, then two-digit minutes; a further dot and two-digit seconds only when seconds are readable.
3.11
